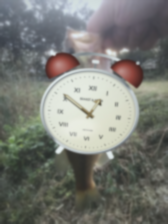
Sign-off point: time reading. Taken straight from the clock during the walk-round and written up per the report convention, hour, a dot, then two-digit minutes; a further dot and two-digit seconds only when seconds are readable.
12.51
